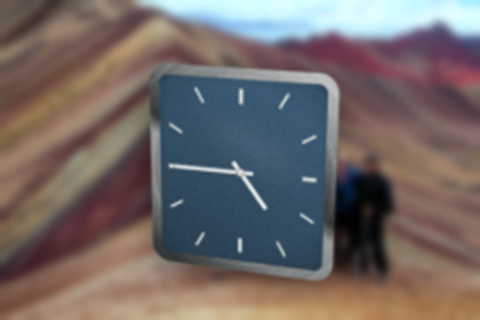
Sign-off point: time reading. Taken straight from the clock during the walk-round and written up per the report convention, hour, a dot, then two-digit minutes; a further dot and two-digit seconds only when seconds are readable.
4.45
